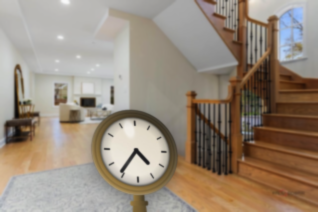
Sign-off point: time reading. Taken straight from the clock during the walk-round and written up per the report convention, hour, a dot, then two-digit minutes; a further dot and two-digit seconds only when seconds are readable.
4.36
